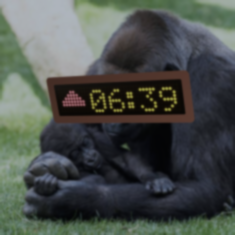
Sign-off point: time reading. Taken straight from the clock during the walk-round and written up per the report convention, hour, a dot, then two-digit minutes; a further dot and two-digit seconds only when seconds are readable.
6.39
